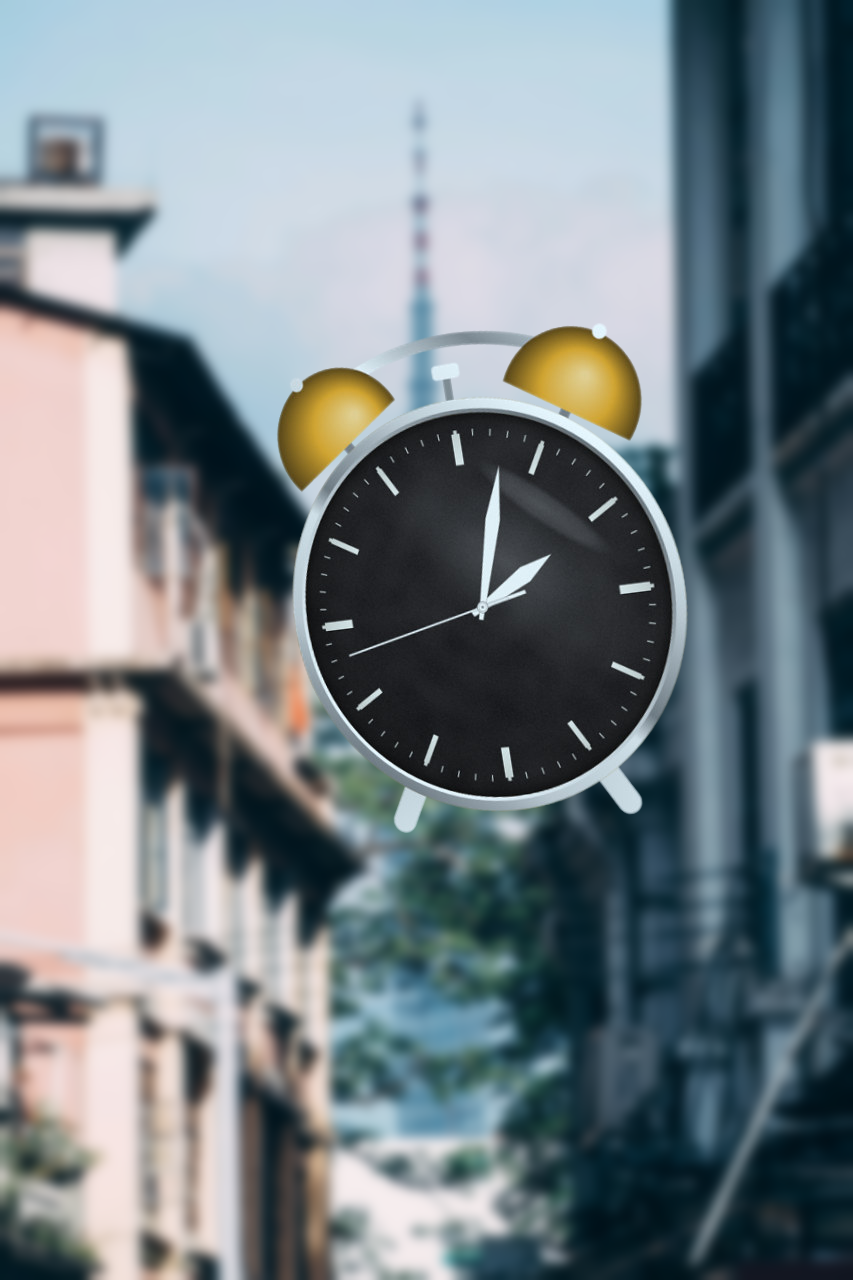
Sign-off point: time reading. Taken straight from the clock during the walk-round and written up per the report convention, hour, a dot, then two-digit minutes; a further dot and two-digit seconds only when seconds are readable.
2.02.43
